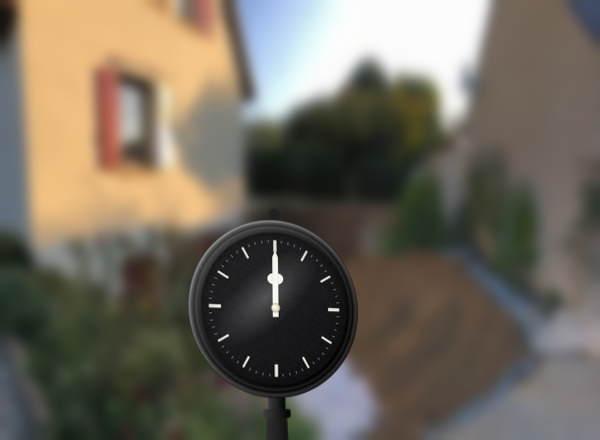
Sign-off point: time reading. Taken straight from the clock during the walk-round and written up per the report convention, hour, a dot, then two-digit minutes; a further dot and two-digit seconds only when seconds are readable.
12.00
